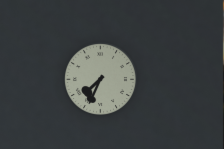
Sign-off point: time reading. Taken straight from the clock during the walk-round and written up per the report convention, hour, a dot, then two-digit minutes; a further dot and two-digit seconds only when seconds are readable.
7.34
